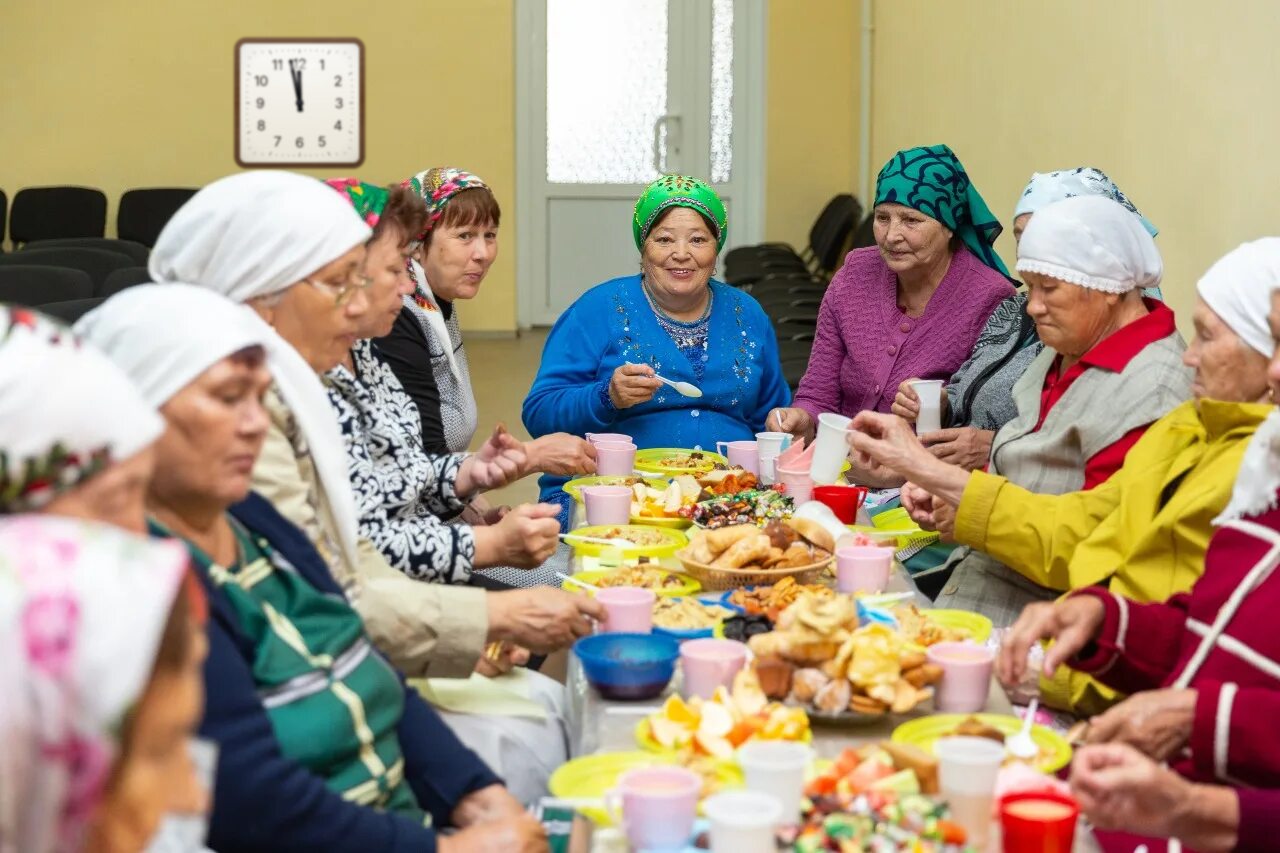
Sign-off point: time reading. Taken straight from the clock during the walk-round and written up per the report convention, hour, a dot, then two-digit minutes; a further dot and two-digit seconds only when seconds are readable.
11.58
